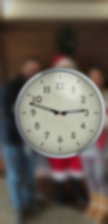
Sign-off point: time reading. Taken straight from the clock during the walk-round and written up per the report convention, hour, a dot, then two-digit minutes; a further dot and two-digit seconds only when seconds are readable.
2.48
